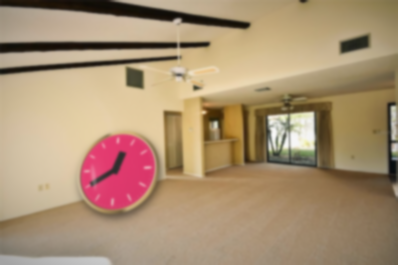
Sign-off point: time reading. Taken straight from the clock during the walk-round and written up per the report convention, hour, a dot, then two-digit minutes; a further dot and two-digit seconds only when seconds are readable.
12.40
